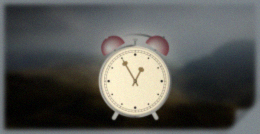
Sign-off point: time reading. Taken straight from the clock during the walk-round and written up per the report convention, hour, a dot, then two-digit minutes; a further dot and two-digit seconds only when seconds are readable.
12.55
